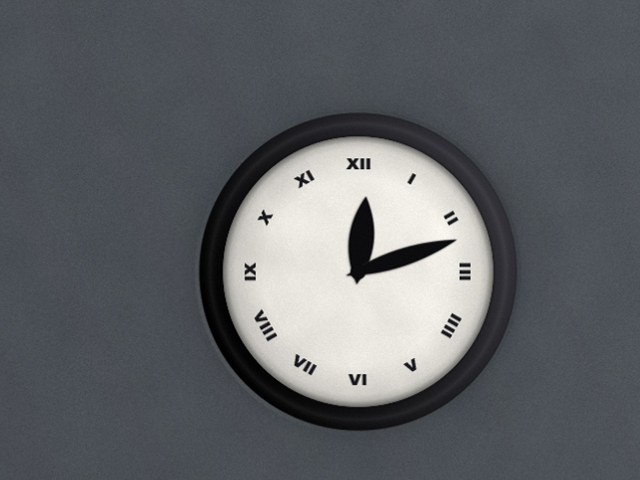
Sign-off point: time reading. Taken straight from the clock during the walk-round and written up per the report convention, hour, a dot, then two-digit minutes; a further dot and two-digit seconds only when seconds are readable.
12.12
